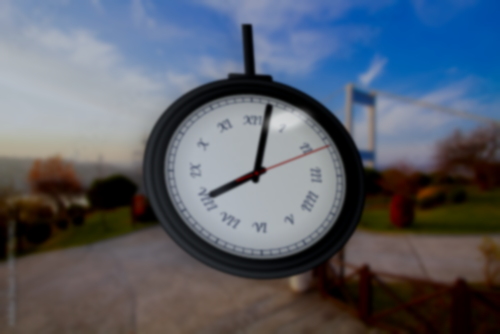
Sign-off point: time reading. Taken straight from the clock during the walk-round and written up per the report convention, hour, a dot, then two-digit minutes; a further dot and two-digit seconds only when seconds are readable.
8.02.11
